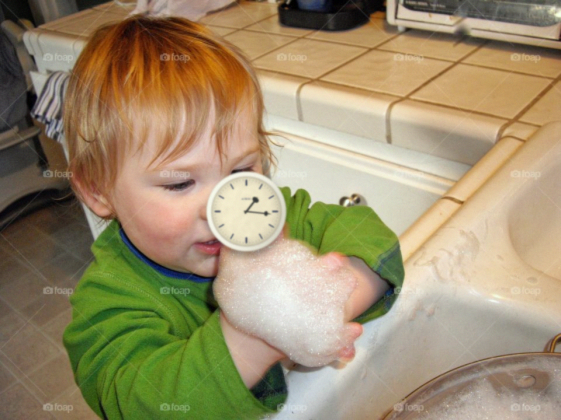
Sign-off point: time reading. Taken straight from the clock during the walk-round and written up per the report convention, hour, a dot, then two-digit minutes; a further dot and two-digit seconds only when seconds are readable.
1.16
